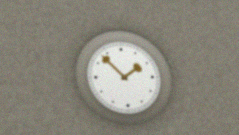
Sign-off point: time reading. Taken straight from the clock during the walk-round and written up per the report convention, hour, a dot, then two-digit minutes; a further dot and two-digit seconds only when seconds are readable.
1.53
